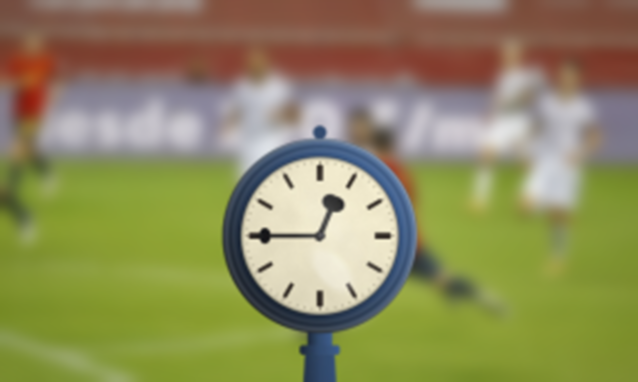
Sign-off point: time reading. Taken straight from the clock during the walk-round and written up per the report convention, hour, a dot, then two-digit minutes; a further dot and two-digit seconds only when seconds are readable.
12.45
